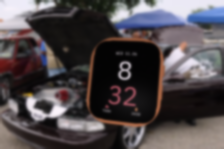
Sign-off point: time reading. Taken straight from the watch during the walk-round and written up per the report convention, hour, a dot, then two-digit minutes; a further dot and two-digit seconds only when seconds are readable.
8.32
